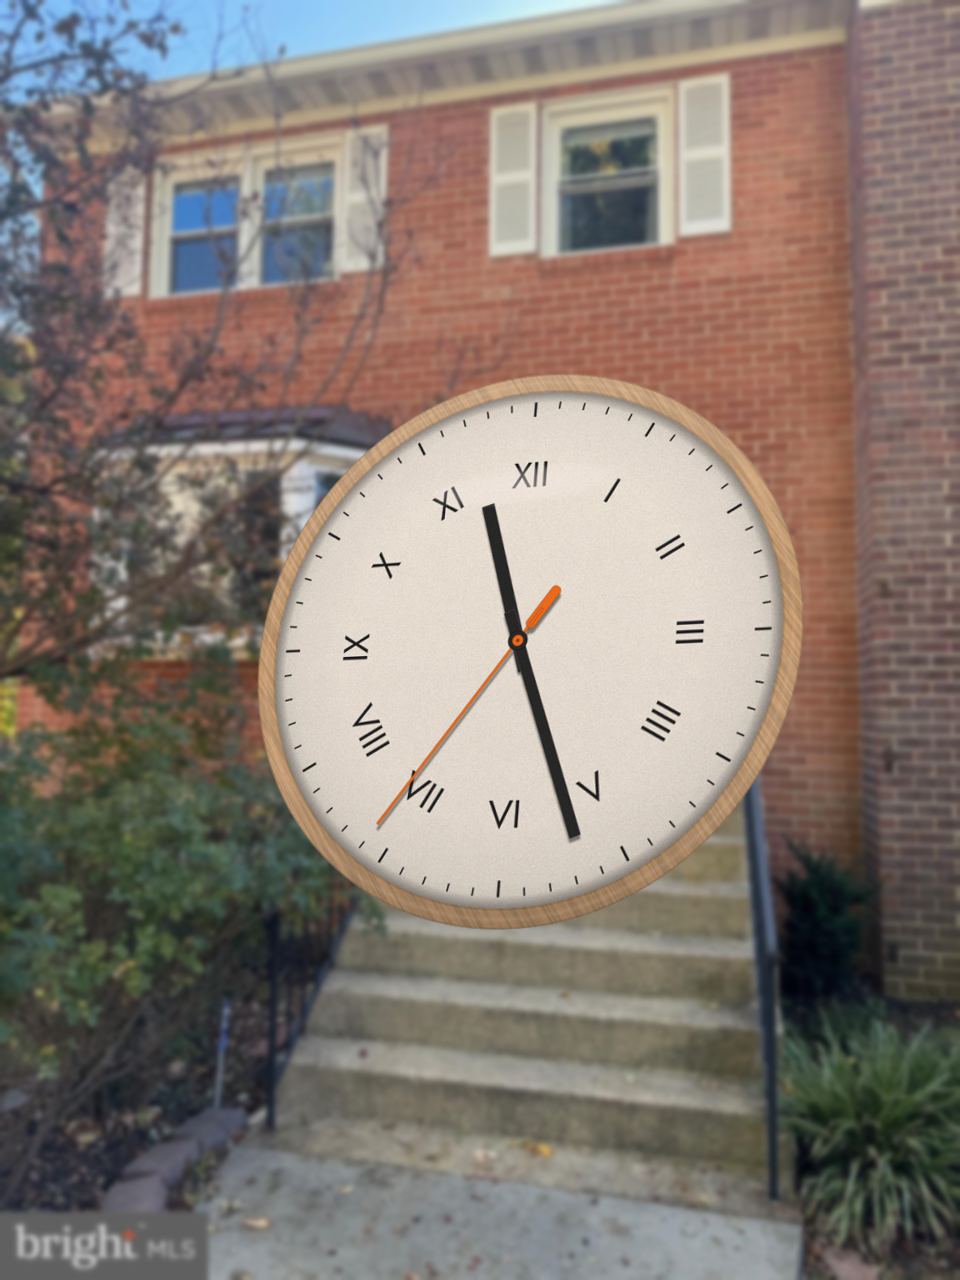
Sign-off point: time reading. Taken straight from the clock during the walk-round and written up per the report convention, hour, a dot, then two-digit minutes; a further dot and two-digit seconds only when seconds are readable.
11.26.36
